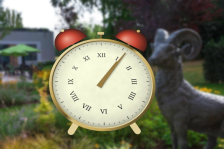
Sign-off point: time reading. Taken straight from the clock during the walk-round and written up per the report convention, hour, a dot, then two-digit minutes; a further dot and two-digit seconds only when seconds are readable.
1.06
